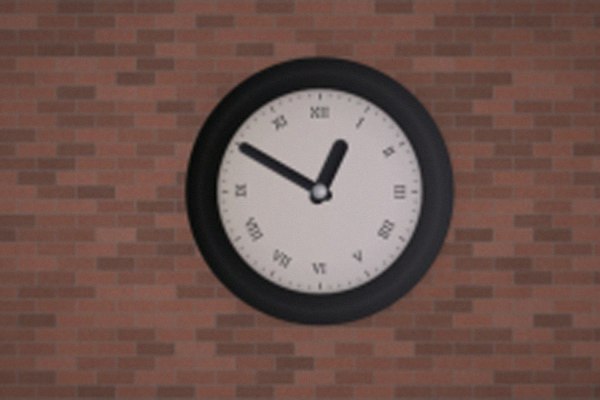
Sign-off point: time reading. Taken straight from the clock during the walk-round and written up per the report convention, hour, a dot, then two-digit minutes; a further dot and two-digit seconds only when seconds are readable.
12.50
